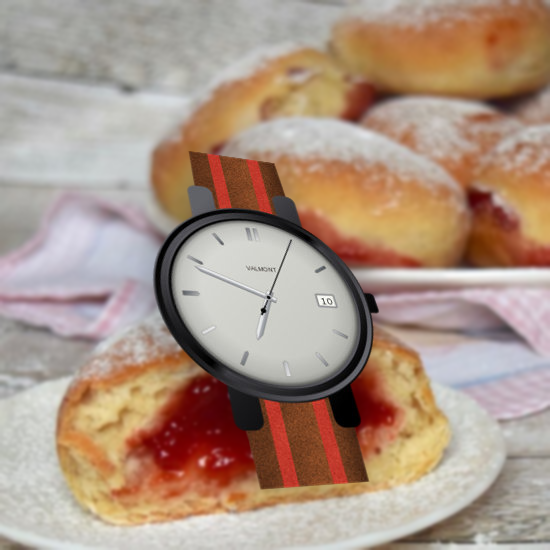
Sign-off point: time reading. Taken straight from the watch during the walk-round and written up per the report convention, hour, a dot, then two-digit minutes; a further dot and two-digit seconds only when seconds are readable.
6.49.05
